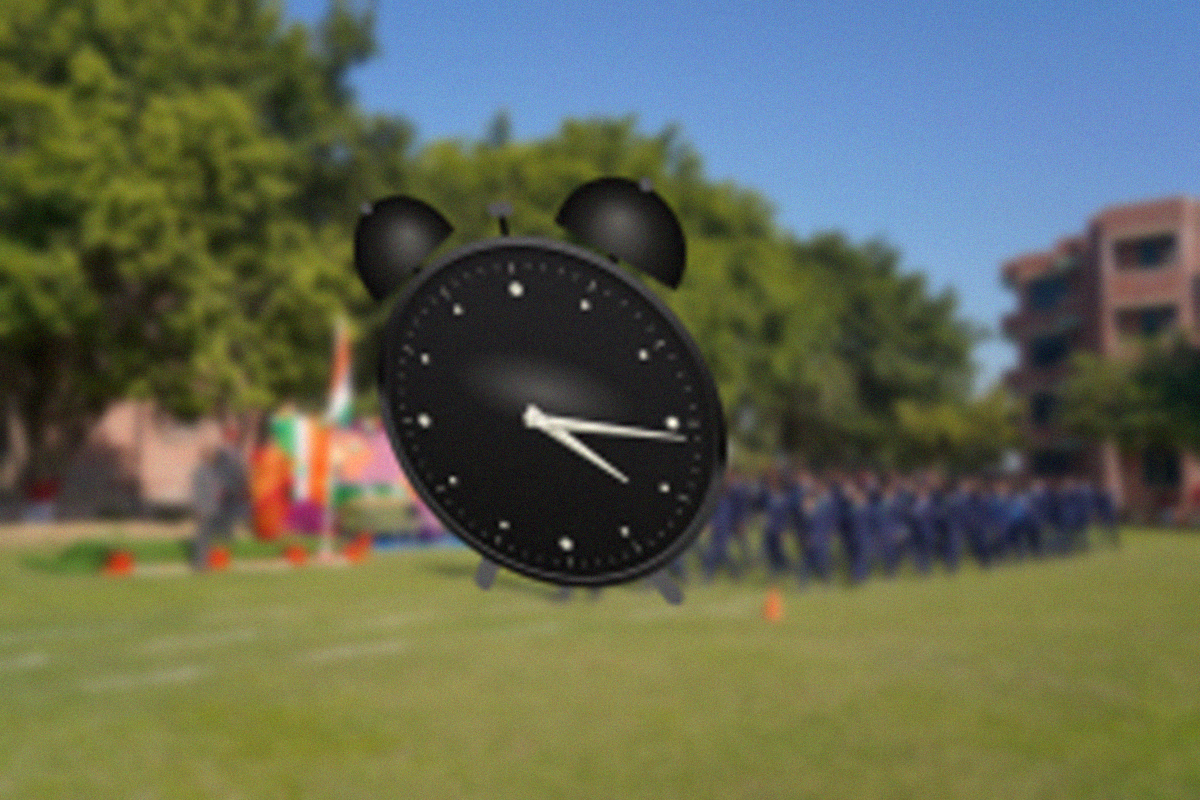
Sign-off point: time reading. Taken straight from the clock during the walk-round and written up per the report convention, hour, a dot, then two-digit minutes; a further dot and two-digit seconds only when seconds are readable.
4.16
